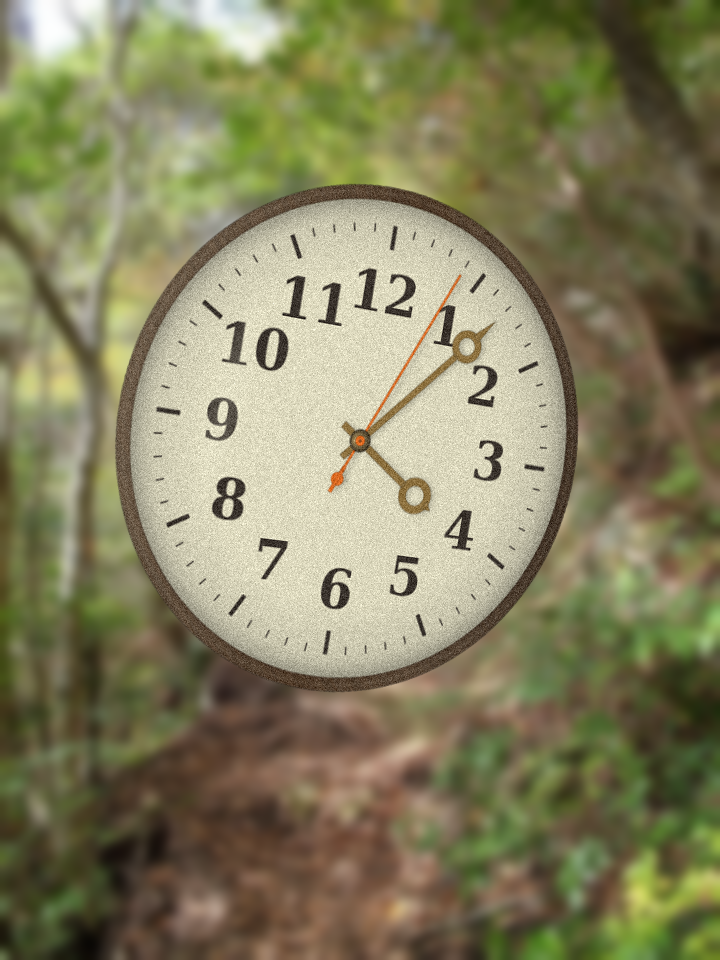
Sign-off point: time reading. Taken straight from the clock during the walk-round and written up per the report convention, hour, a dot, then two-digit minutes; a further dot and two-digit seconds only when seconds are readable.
4.07.04
